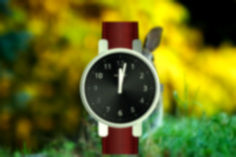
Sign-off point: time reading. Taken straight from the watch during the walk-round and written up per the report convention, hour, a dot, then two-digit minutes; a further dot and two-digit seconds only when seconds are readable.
12.02
